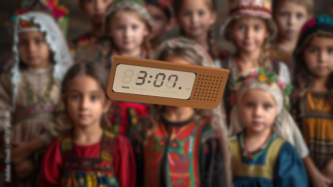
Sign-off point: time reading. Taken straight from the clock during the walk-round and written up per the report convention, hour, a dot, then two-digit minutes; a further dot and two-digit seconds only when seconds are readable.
3.07
